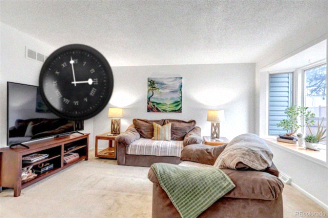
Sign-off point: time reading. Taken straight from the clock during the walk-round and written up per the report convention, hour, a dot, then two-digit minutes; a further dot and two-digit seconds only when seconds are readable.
2.59
